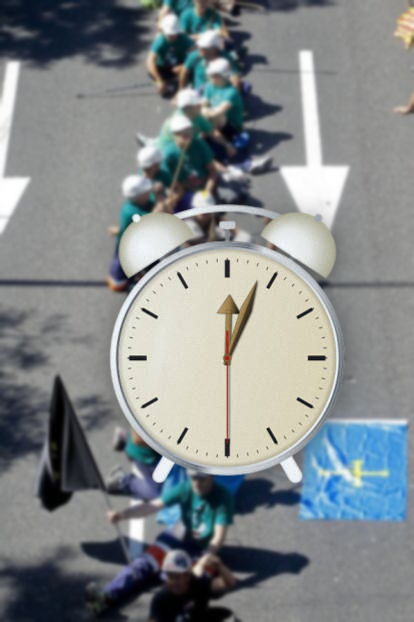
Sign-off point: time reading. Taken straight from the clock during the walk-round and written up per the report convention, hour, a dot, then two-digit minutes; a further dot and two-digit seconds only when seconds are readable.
12.03.30
